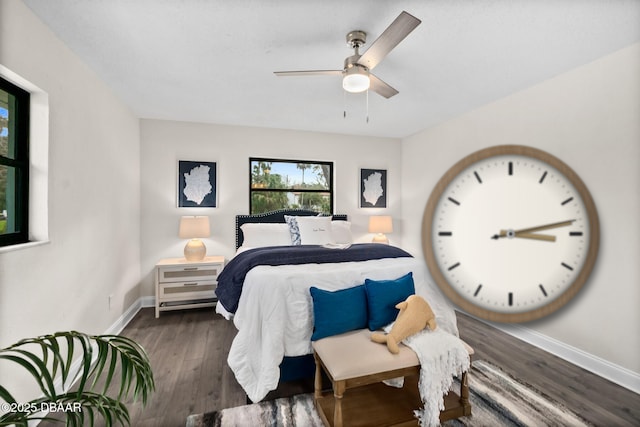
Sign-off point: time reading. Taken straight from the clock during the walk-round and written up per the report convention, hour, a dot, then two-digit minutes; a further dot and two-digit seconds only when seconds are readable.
3.13.13
